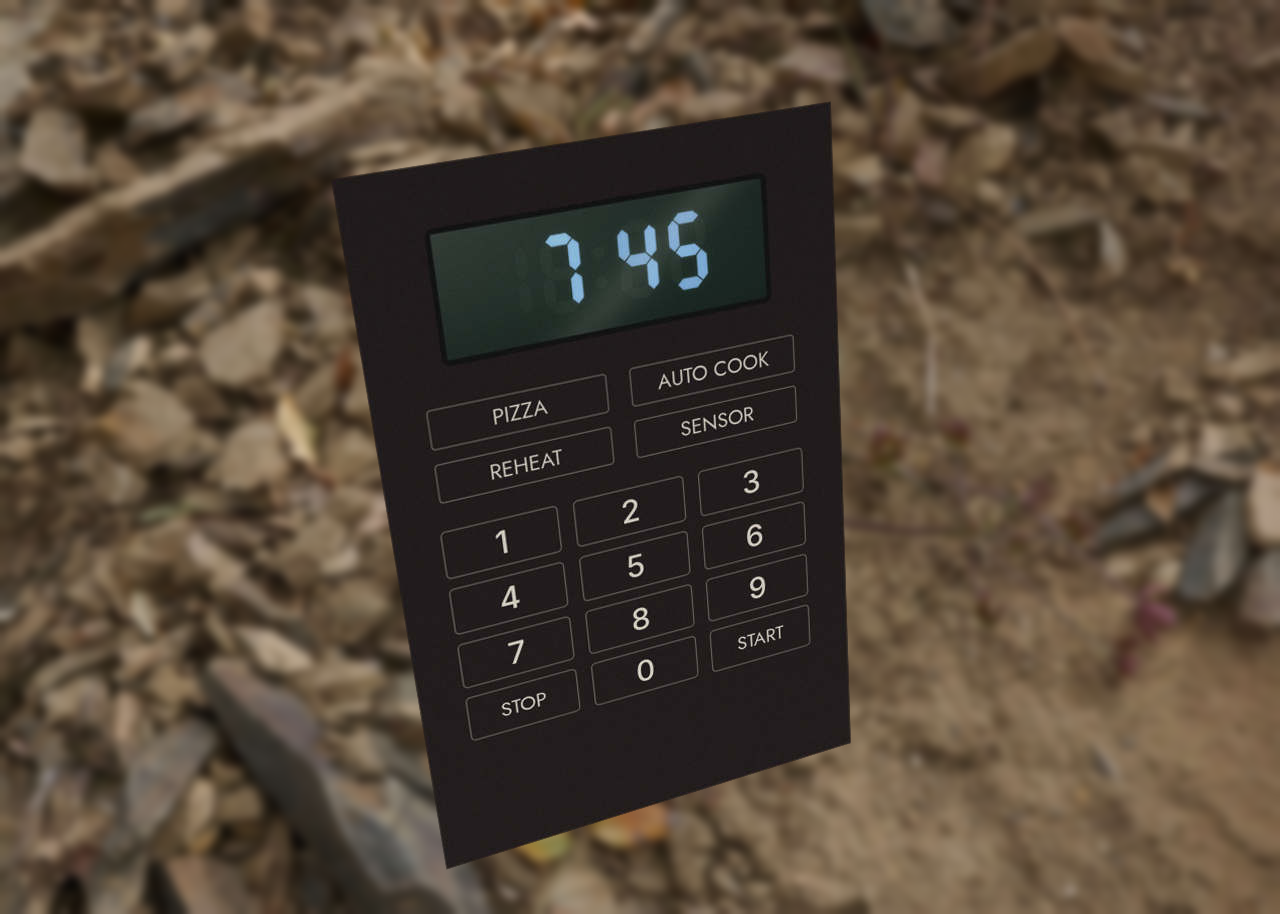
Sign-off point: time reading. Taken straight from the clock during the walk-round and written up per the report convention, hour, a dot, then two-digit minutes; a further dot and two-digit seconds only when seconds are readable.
7.45
